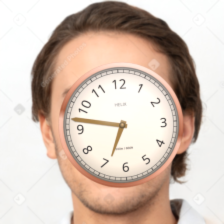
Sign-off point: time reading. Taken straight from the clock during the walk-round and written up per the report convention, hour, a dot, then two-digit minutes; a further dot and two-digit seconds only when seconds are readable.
6.47
